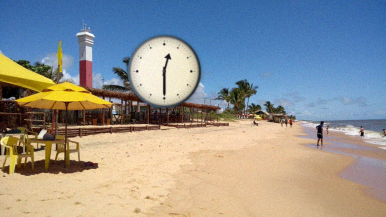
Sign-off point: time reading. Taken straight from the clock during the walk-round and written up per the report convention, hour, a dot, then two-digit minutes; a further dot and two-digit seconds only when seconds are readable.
12.30
